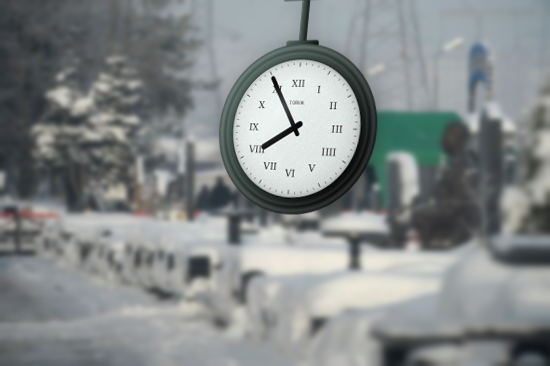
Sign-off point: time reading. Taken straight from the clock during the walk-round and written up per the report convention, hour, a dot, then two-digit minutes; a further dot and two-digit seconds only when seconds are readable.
7.55
